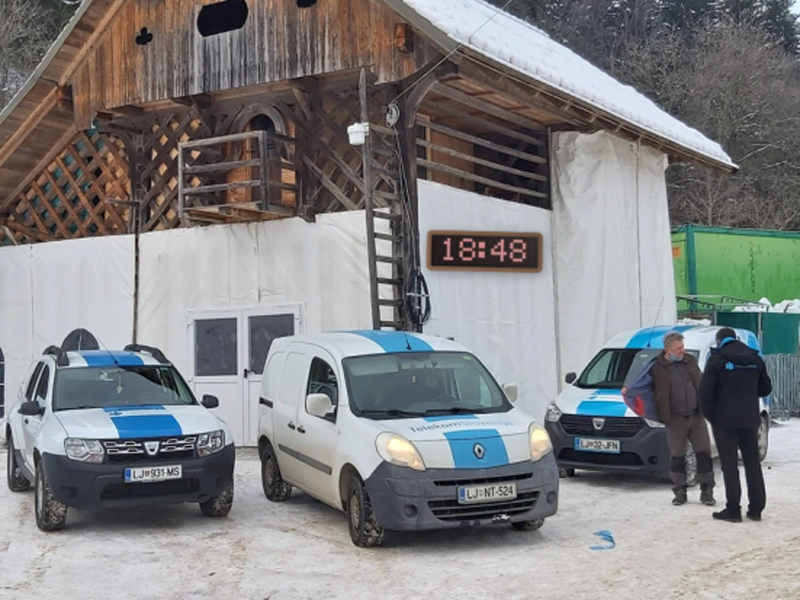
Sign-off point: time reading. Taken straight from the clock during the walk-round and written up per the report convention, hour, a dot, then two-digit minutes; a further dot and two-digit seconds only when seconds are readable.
18.48
